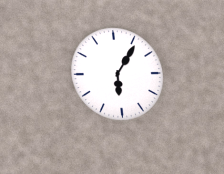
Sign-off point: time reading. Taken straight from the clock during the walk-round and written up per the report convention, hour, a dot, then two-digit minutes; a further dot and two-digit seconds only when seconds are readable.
6.06
